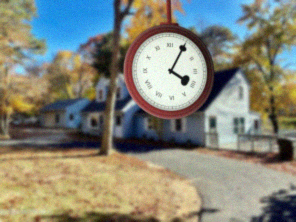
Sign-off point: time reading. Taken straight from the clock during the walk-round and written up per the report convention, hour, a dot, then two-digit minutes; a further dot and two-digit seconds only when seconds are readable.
4.05
